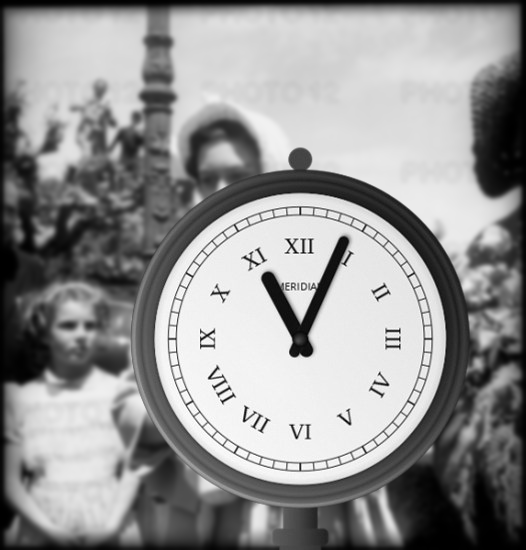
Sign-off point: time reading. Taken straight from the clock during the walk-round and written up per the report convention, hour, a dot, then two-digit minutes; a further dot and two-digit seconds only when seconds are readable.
11.04
